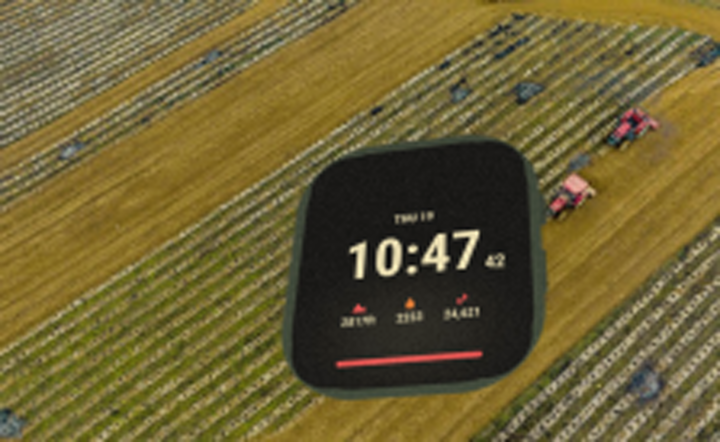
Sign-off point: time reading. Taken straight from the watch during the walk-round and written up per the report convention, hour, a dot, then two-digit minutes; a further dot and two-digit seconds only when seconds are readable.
10.47
